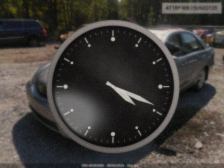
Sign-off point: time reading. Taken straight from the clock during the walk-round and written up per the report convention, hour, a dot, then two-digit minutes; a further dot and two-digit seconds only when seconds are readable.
4.19
